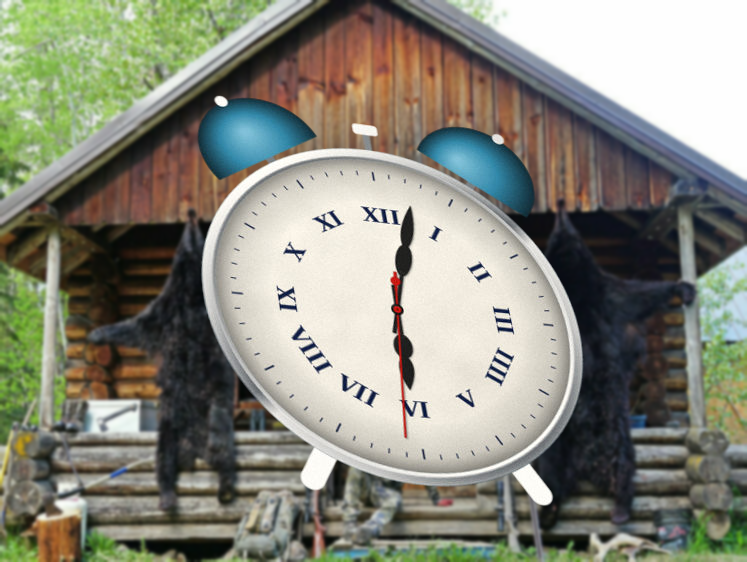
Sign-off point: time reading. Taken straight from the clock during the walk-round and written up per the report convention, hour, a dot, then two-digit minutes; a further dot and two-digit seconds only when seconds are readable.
6.02.31
